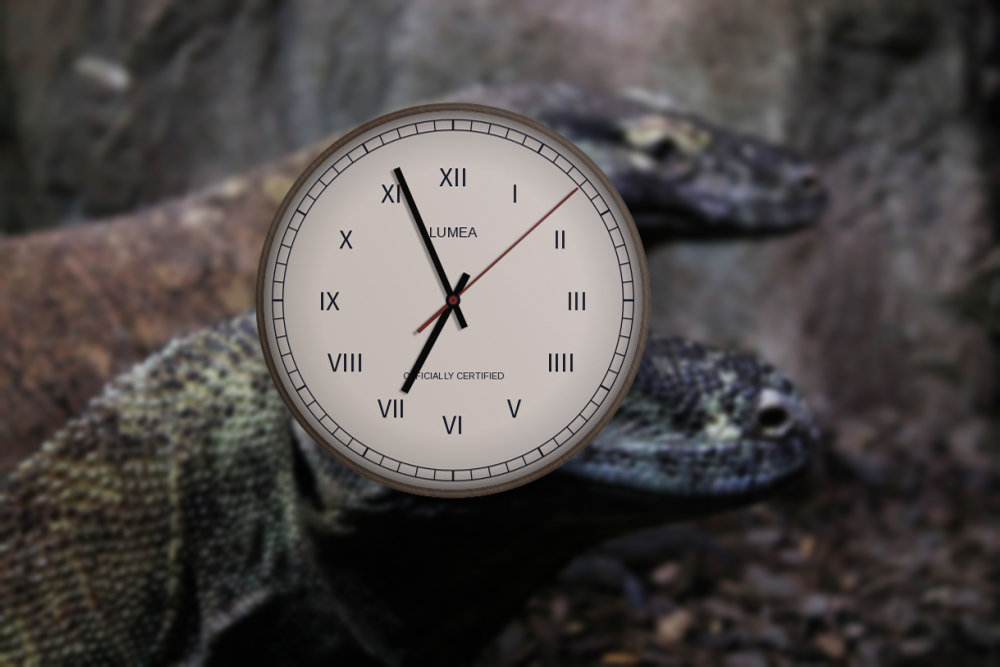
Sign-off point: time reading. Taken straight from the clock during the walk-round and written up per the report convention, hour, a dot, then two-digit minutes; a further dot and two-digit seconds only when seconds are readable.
6.56.08
